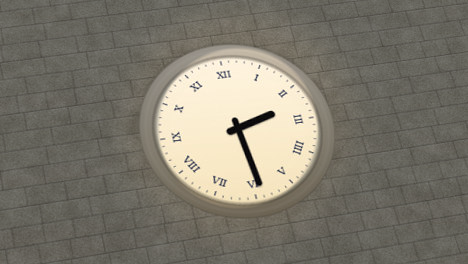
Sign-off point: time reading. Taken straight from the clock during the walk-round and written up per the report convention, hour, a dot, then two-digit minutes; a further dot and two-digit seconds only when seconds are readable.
2.29
